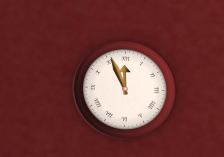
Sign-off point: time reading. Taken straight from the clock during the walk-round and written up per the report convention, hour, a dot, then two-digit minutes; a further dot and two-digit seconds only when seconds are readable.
11.56
